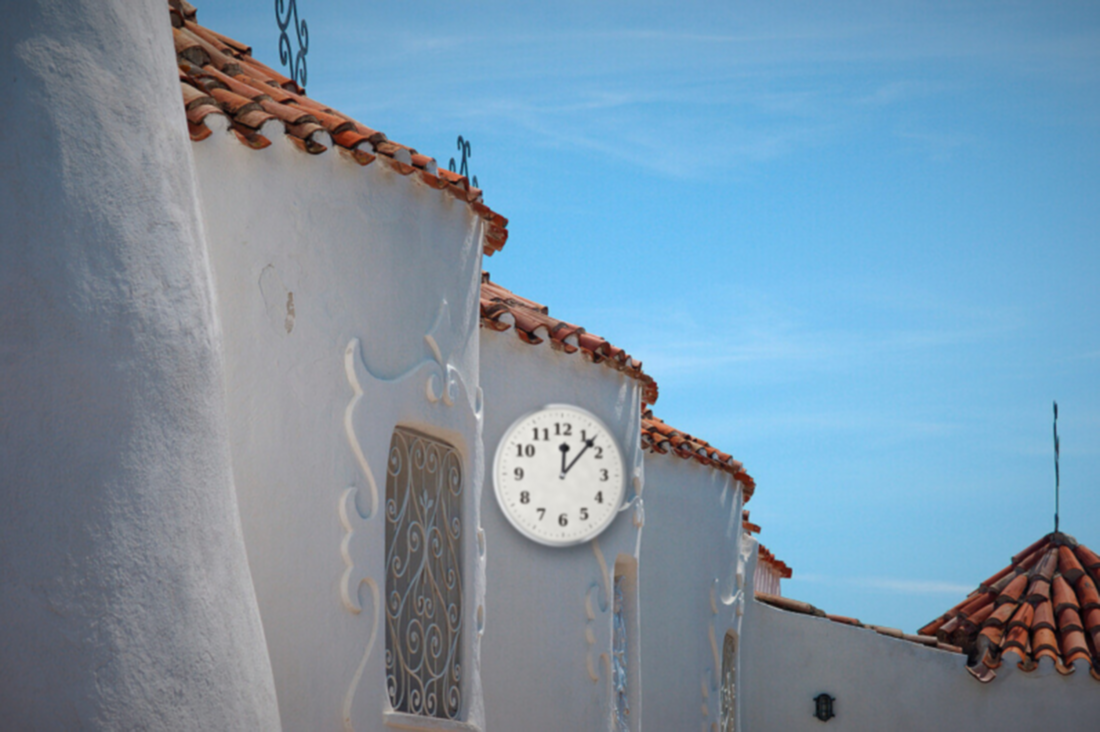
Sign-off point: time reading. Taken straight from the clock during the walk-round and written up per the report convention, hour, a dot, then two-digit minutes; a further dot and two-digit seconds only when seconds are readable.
12.07
